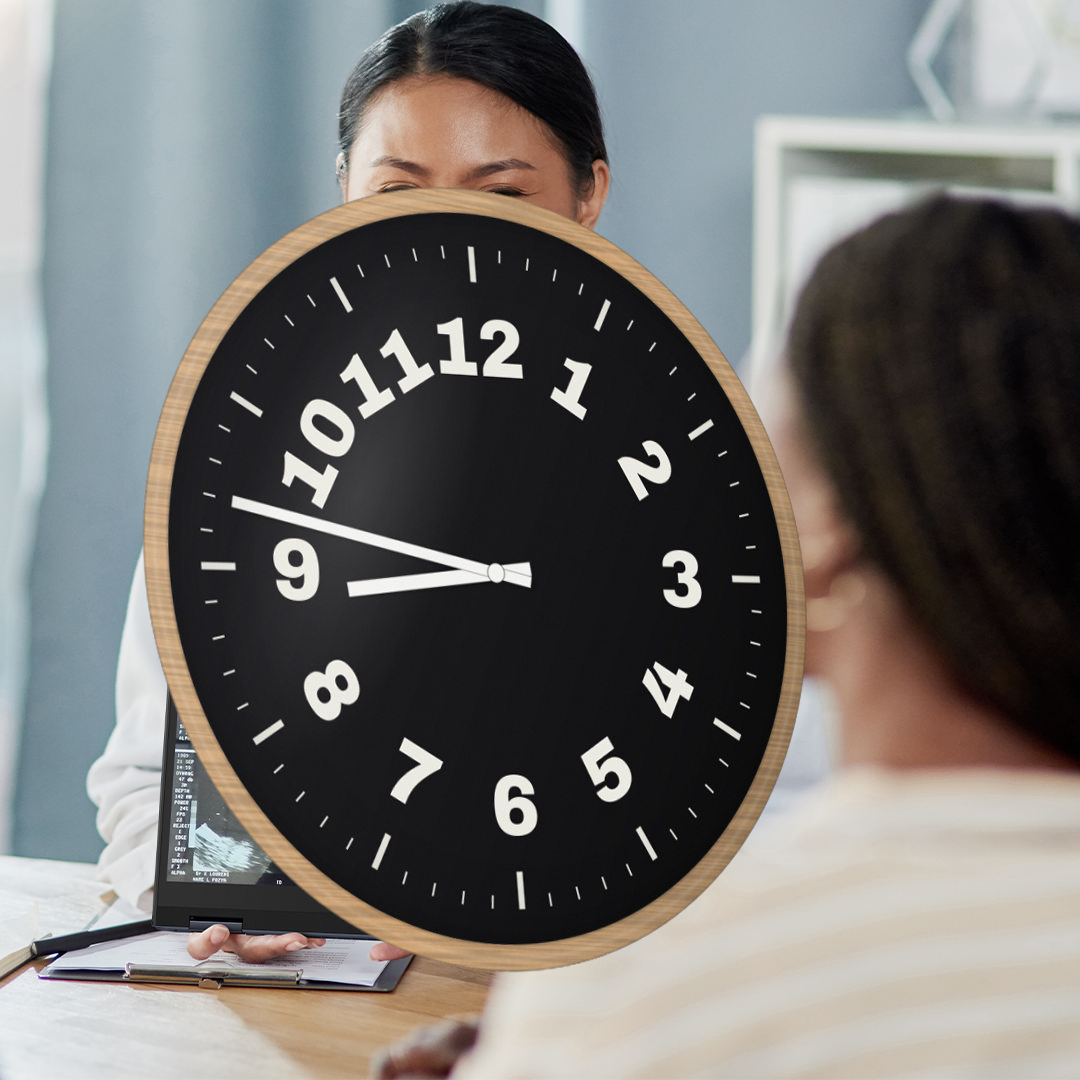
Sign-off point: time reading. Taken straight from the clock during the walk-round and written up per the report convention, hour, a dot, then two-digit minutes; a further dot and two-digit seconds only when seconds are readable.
8.47
